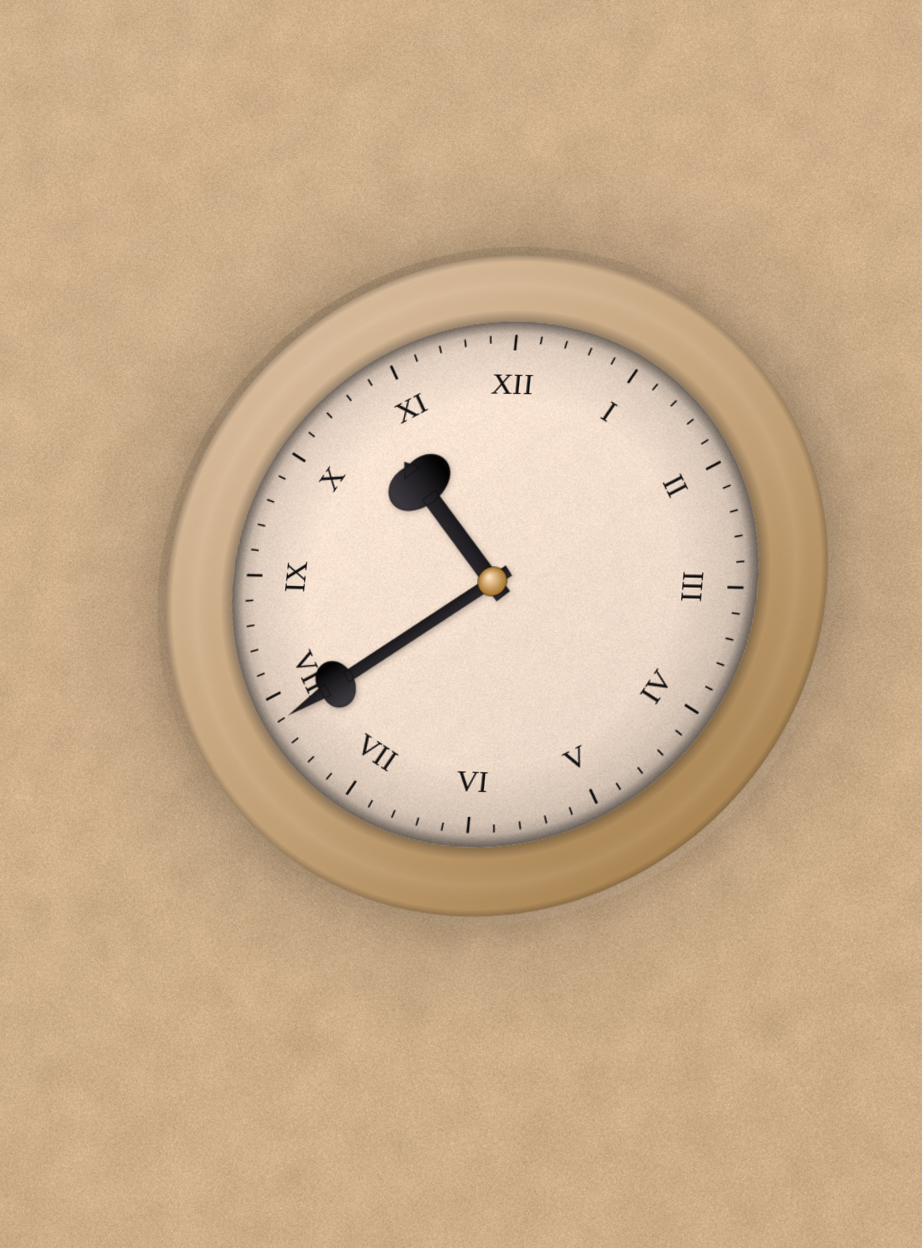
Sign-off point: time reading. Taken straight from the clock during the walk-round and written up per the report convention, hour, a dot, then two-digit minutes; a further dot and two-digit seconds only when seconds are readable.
10.39
